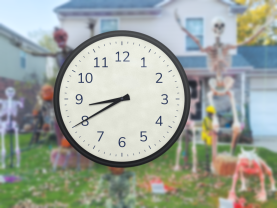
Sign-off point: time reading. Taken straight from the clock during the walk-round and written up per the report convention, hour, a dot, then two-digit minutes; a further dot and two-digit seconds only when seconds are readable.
8.40
